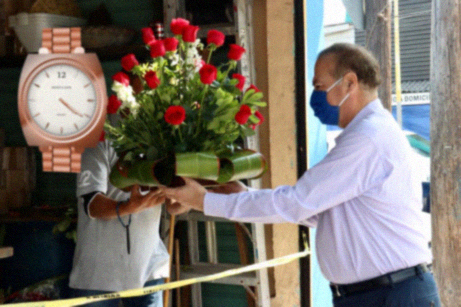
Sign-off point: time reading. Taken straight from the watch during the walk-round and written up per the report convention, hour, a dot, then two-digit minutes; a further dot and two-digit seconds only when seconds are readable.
4.21
